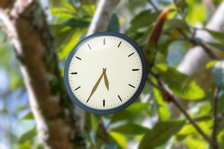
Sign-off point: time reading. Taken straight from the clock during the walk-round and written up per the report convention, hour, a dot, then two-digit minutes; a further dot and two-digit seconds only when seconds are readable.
5.35
